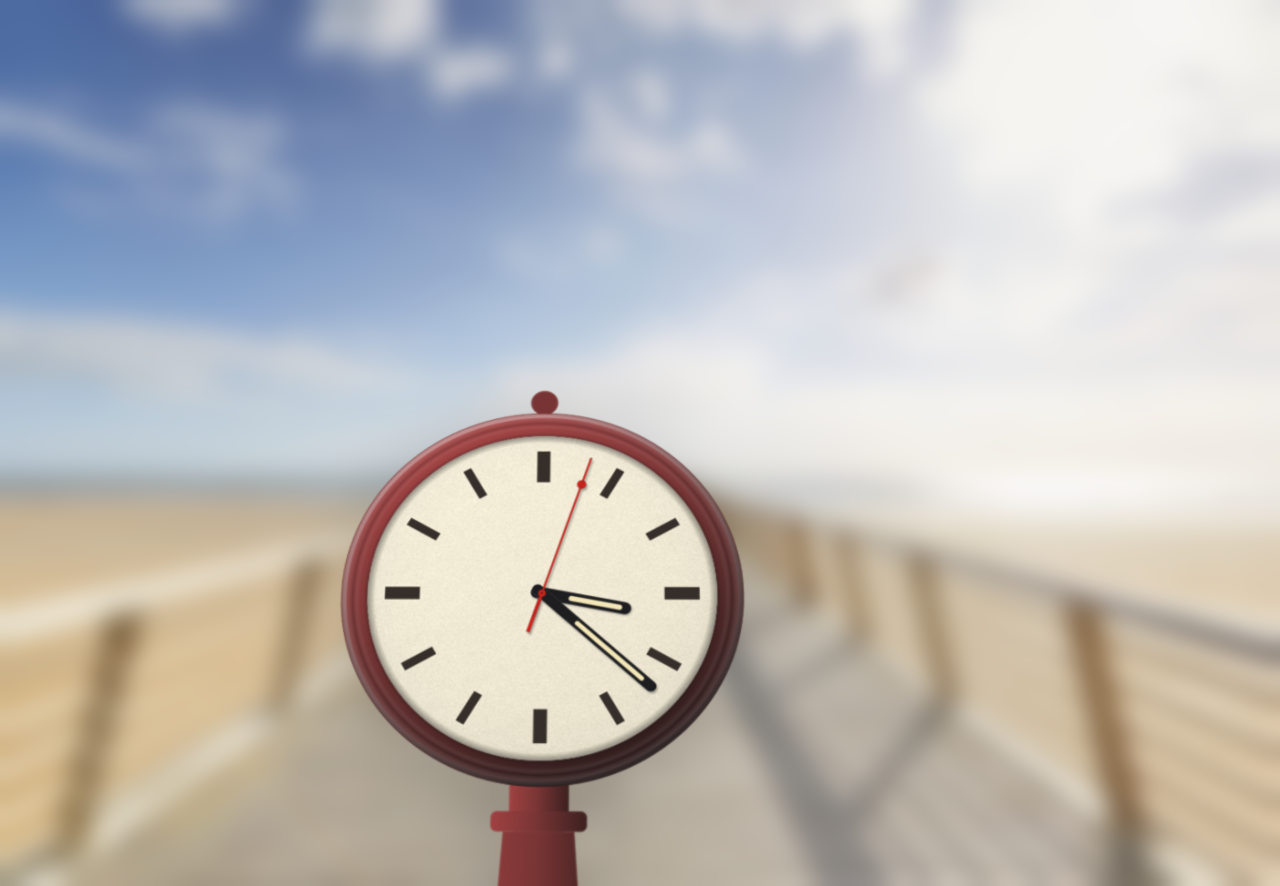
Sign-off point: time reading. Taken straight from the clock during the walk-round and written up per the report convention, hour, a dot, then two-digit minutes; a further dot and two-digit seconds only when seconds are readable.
3.22.03
